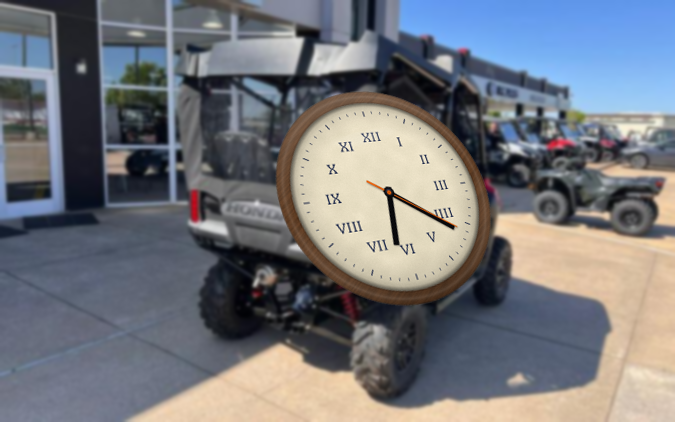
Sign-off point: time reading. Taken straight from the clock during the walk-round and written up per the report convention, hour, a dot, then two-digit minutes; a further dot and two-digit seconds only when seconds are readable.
6.21.21
